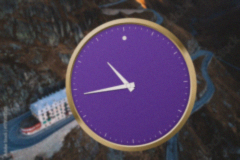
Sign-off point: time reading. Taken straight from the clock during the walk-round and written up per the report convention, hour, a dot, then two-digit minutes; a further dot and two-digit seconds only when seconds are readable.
10.44
